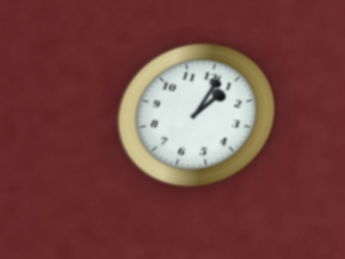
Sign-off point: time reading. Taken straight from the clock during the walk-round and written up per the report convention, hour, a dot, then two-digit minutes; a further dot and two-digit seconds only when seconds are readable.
1.02
